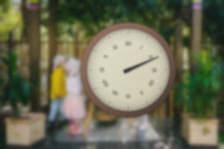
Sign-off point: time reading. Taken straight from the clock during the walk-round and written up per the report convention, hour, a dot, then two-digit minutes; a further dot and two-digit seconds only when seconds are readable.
2.11
